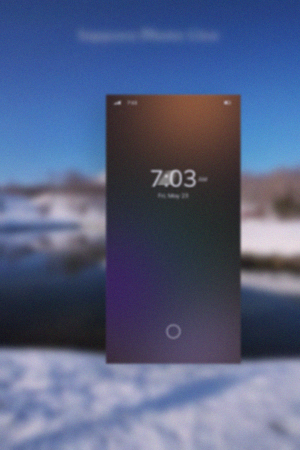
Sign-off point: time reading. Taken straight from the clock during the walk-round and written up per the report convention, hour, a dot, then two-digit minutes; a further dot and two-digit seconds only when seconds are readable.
7.03
